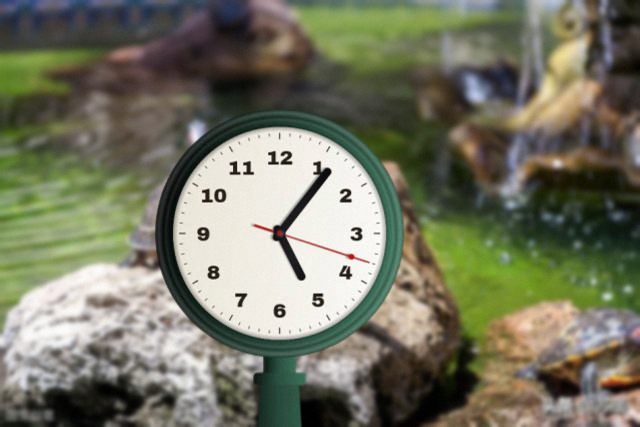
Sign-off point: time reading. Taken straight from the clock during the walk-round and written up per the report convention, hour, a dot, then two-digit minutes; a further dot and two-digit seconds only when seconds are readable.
5.06.18
